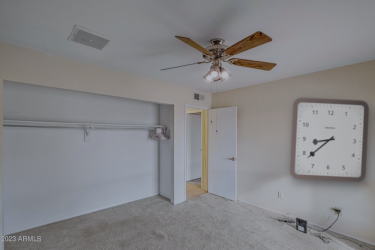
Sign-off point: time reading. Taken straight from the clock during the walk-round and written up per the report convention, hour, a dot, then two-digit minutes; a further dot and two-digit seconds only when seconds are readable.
8.38
